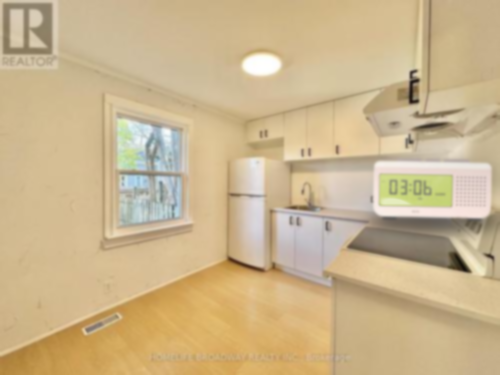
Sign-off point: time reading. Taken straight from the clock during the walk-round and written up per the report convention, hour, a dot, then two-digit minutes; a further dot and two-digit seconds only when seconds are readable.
3.06
